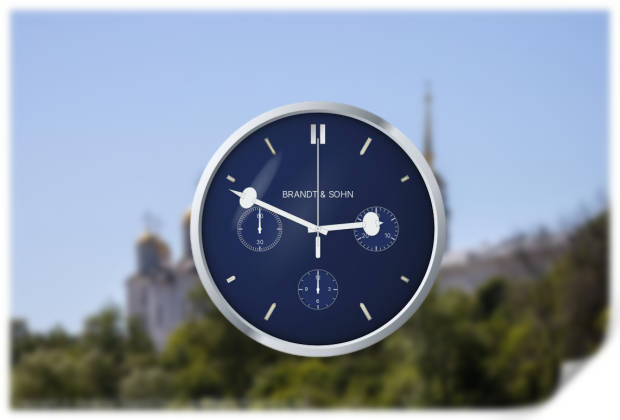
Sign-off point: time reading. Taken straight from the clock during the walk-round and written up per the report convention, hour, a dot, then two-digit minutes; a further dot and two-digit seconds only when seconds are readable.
2.49
